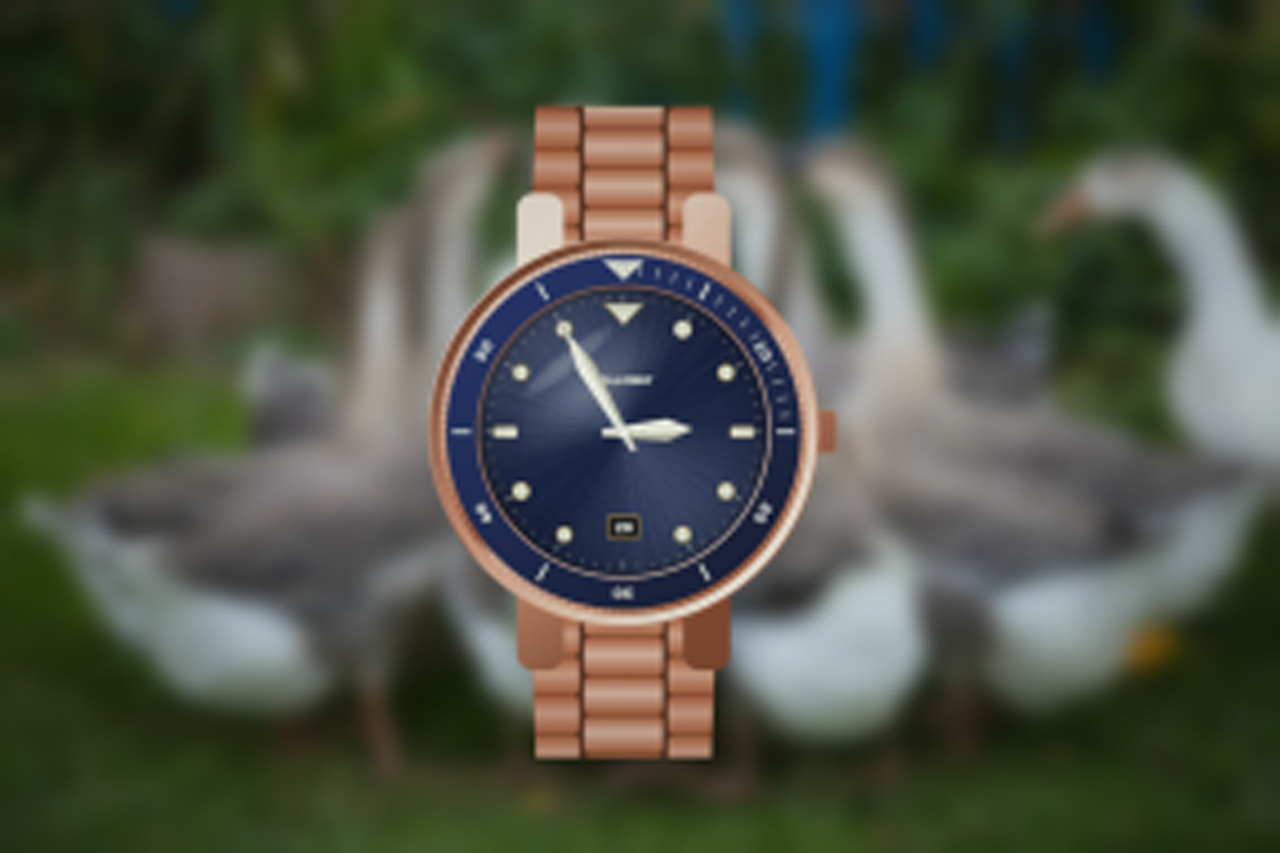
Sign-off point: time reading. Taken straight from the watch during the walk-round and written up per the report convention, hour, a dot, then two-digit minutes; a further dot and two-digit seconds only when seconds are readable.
2.55
